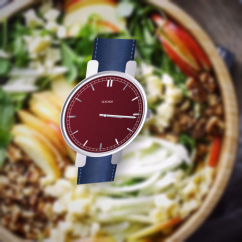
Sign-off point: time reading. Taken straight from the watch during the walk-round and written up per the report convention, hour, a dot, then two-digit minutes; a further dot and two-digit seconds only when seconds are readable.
3.16
